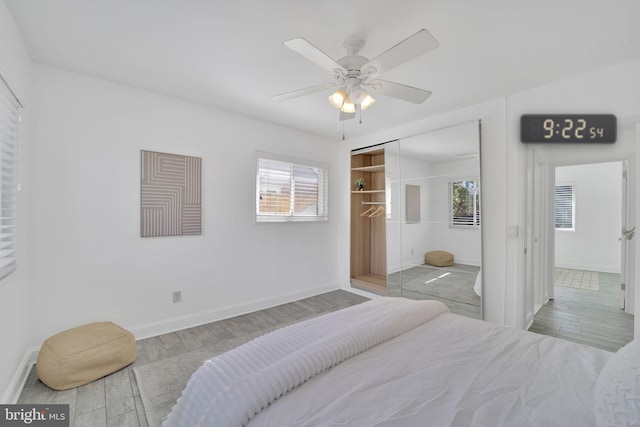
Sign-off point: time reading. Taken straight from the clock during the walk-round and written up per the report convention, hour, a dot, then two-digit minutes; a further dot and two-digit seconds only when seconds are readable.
9.22.54
